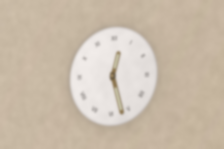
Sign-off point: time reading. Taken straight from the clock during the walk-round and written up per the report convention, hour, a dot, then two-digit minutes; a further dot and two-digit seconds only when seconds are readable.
12.27
